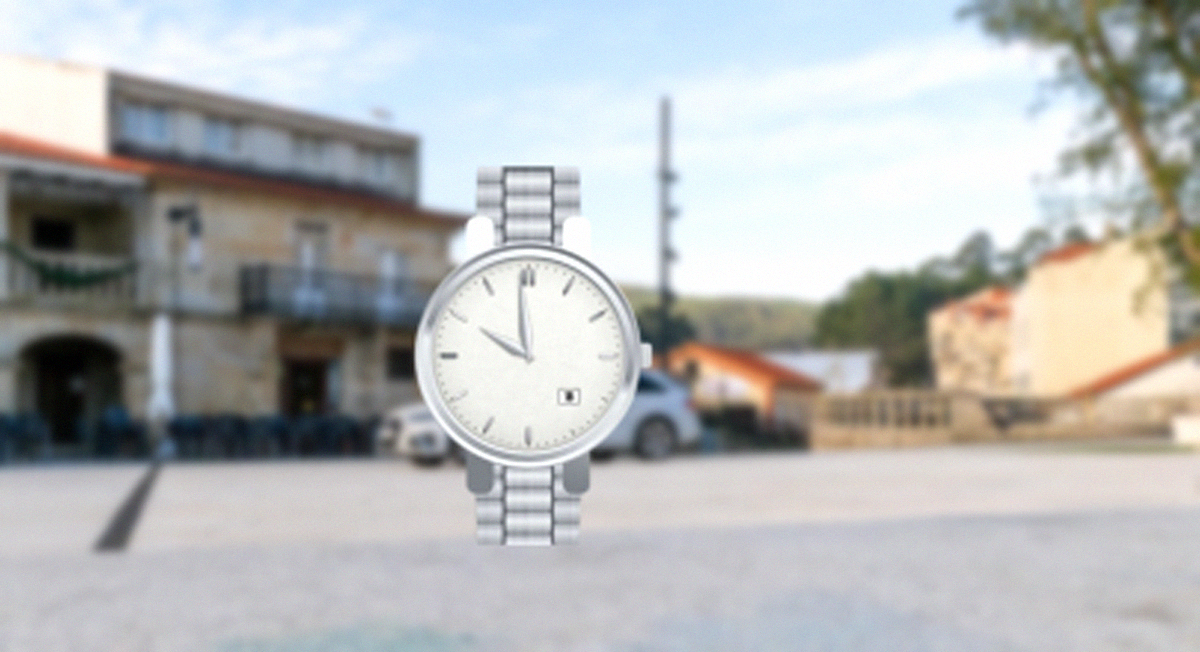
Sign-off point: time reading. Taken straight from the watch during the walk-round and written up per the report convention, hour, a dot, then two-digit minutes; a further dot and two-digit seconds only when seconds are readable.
9.59
